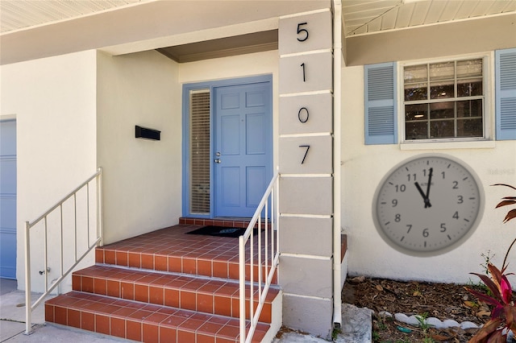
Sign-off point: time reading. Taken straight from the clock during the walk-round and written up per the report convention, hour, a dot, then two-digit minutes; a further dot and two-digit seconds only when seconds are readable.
11.01
